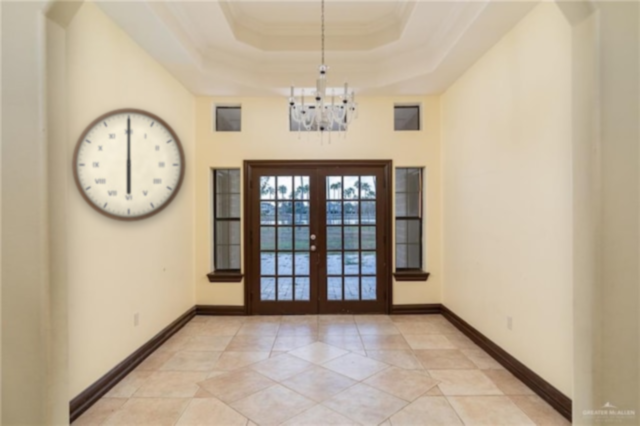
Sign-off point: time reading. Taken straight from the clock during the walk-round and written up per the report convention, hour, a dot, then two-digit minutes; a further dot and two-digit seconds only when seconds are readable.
6.00
